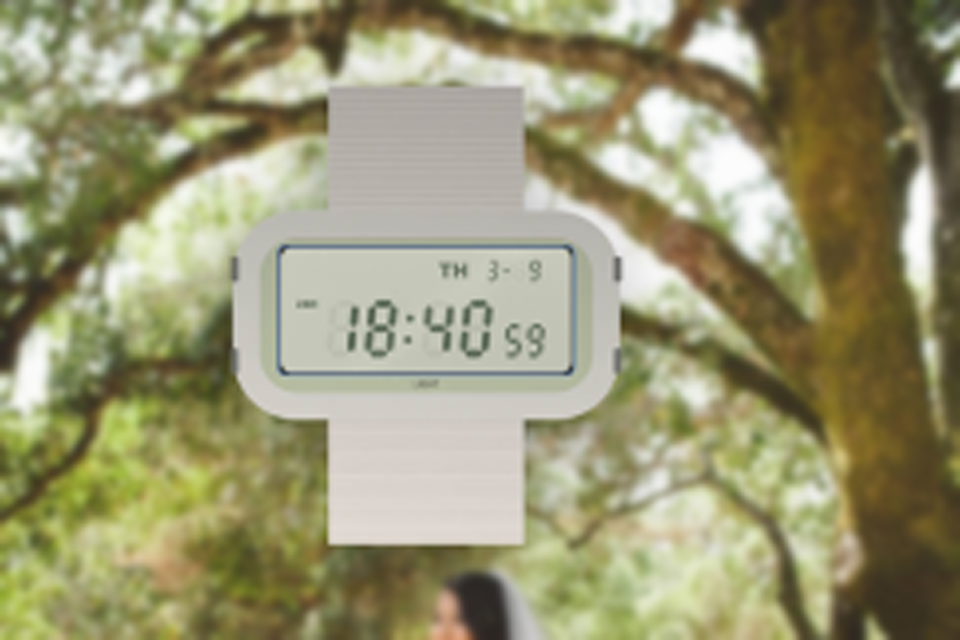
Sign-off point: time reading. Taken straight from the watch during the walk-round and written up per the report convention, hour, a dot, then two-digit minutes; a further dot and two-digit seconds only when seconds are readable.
18.40.59
